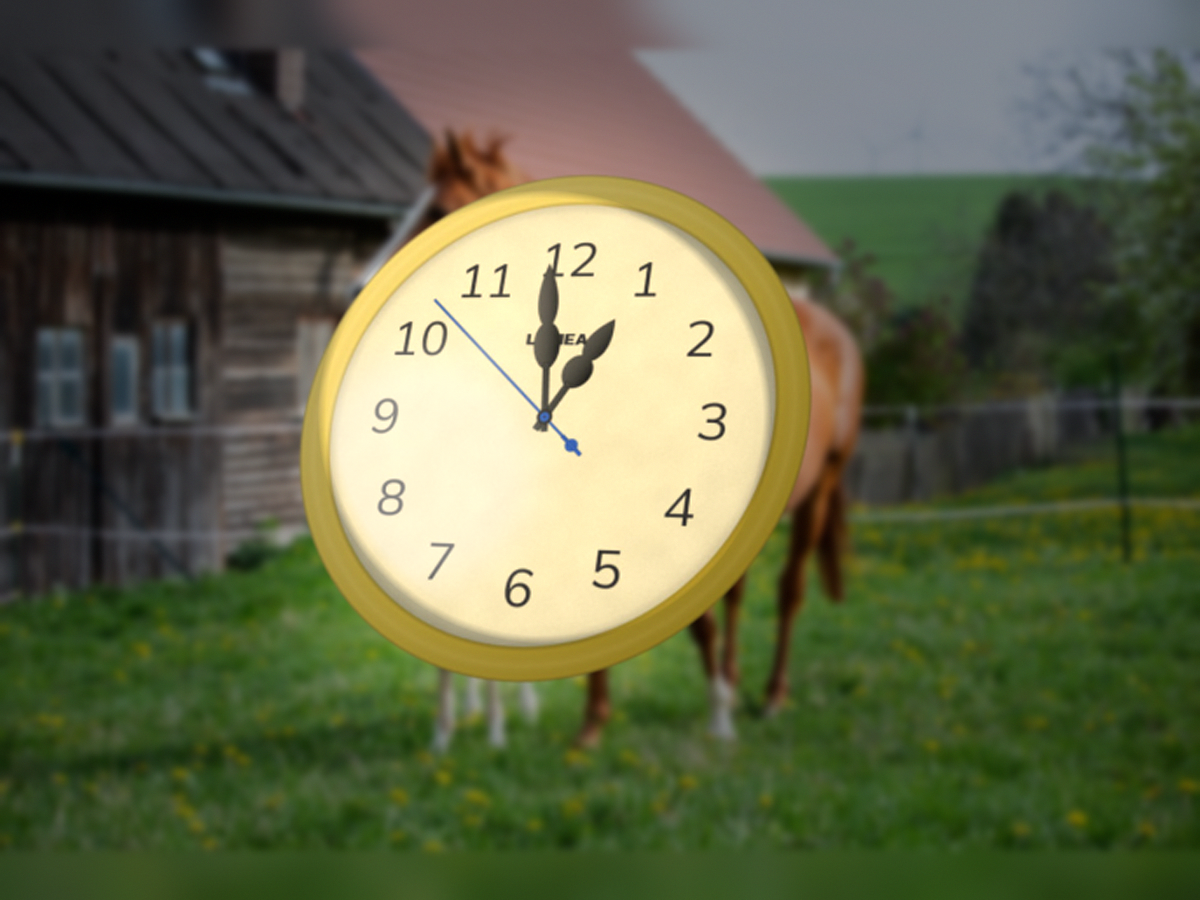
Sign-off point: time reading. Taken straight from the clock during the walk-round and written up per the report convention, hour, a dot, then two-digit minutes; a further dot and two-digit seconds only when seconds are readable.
12.58.52
